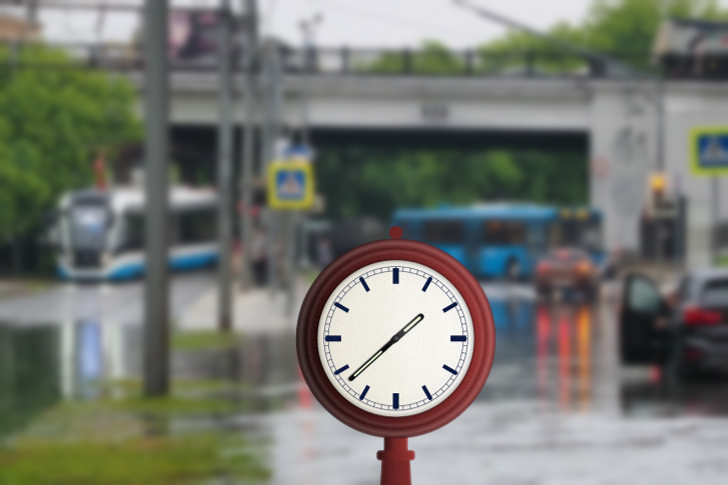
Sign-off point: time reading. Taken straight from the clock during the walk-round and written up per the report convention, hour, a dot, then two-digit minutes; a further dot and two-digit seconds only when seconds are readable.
1.38
